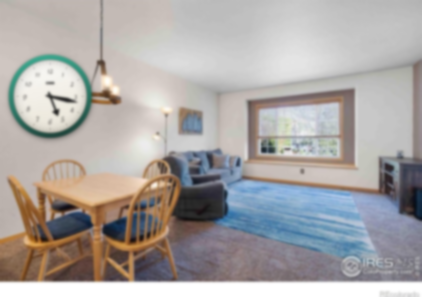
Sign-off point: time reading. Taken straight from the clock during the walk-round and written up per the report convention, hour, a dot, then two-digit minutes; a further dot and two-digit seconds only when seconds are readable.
5.17
